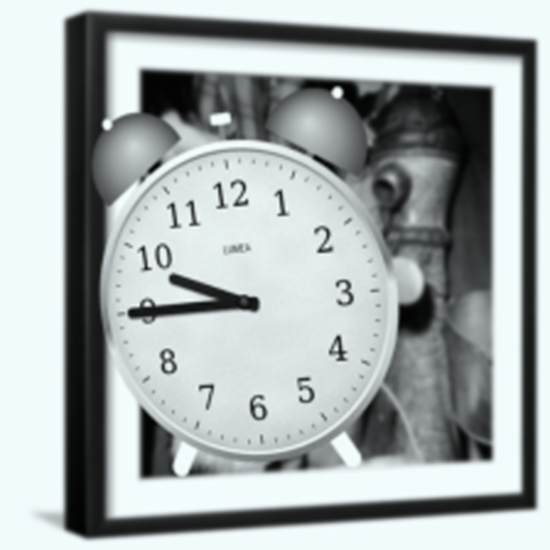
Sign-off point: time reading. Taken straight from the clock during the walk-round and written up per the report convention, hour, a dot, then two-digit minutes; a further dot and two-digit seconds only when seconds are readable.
9.45
